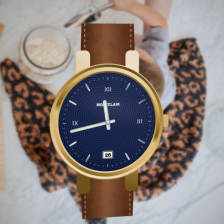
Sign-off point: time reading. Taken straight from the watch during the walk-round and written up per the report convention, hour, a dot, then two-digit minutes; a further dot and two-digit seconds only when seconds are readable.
11.43
